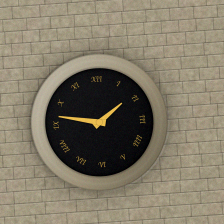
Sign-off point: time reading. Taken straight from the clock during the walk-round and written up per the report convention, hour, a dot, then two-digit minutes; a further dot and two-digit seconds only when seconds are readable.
1.47
